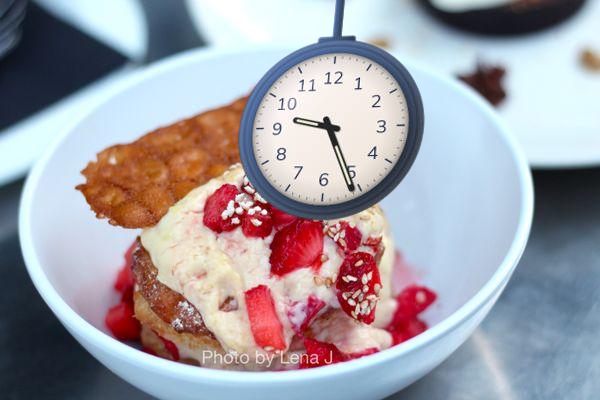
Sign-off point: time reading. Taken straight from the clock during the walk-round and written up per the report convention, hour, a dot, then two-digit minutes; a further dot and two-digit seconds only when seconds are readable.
9.26
